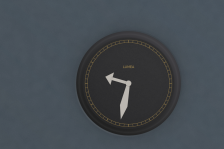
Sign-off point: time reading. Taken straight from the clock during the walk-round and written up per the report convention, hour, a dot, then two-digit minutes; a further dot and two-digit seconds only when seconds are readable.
9.32
